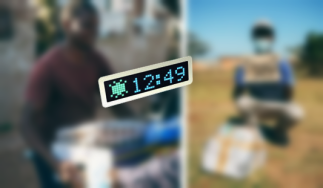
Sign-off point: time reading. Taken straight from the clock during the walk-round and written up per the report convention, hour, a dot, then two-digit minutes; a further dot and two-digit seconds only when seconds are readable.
12.49
